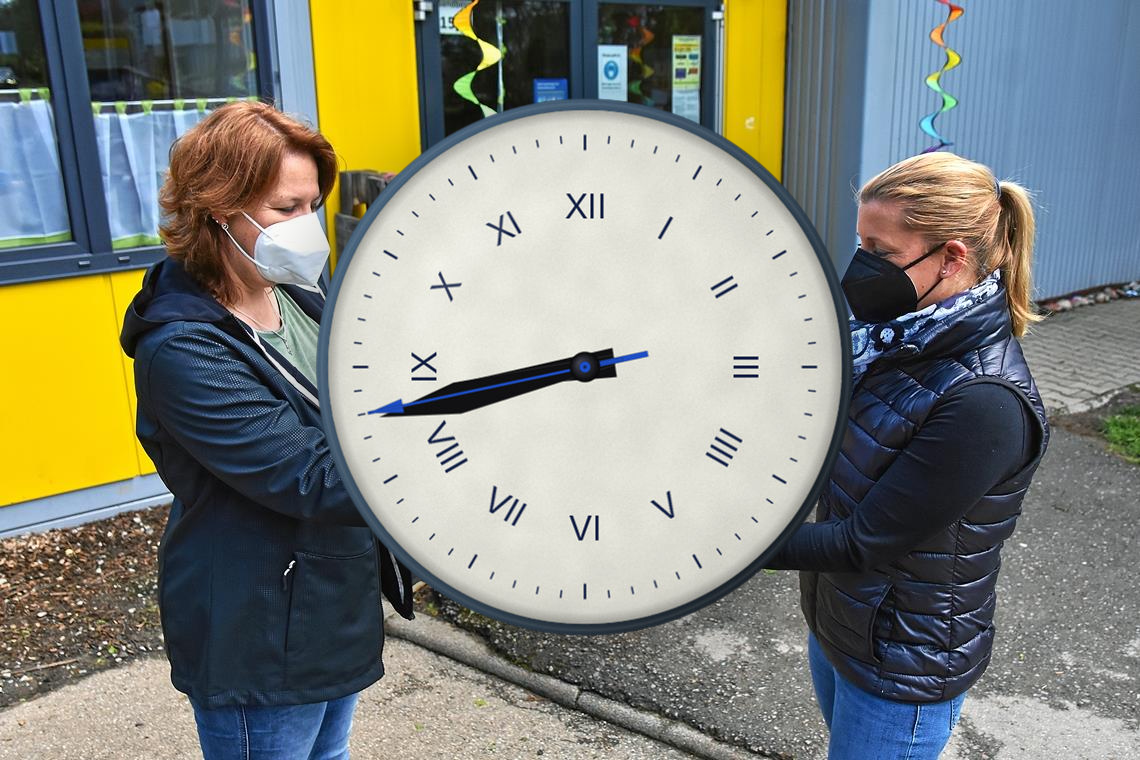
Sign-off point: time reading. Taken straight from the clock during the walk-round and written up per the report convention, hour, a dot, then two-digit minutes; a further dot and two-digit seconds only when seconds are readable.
8.42.43
